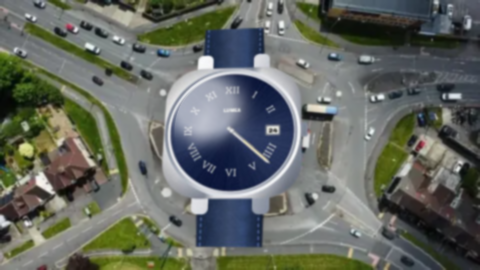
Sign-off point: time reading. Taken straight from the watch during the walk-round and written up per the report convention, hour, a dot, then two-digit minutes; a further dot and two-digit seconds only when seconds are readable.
4.22
